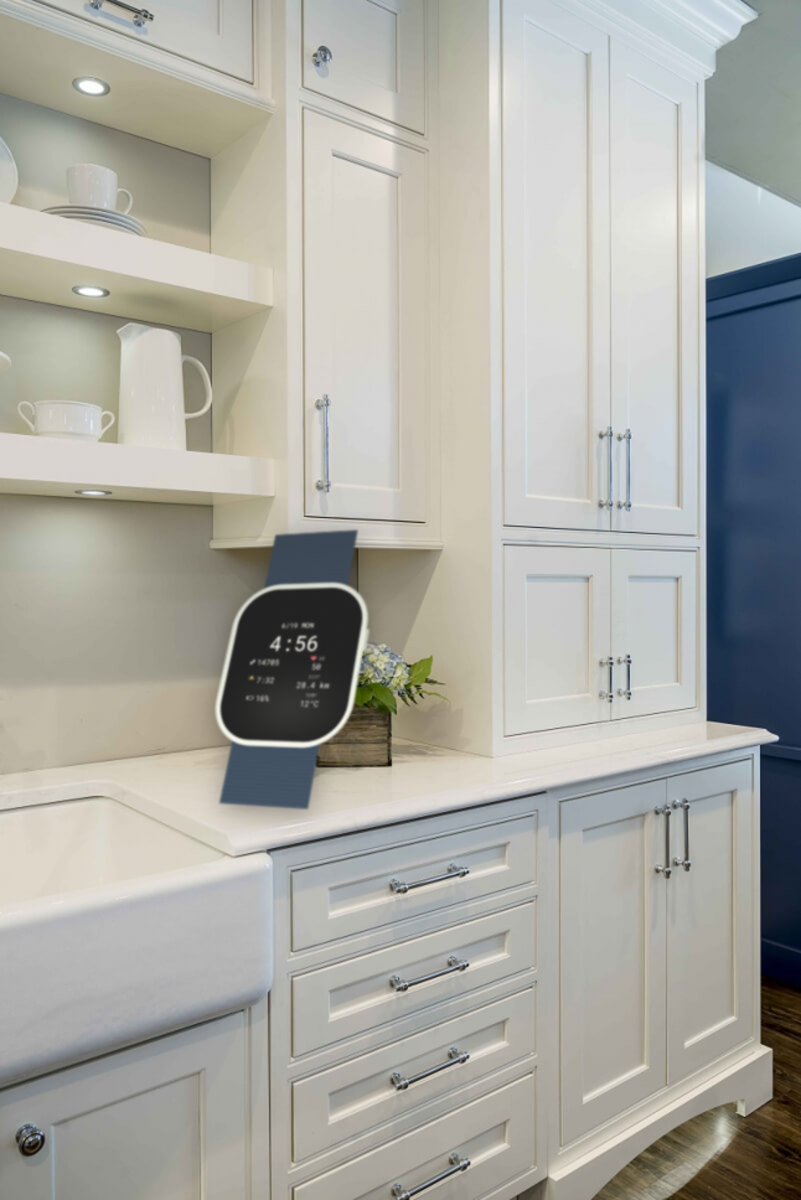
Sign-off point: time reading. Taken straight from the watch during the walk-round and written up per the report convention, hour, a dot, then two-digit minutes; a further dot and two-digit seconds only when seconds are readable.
4.56
